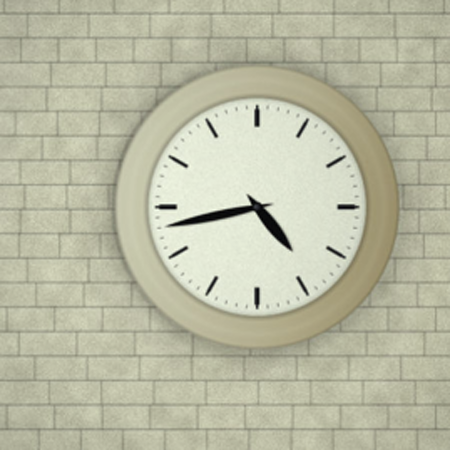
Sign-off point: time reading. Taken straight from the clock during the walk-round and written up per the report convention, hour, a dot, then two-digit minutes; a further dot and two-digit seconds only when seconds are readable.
4.43
